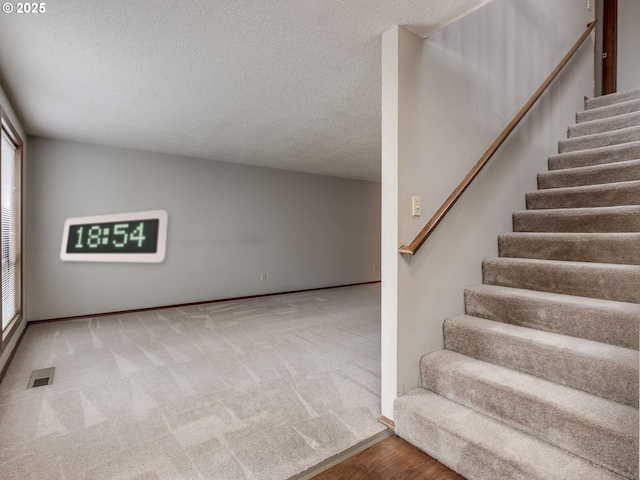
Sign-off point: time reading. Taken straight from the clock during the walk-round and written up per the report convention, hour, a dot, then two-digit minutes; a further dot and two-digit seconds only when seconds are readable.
18.54
